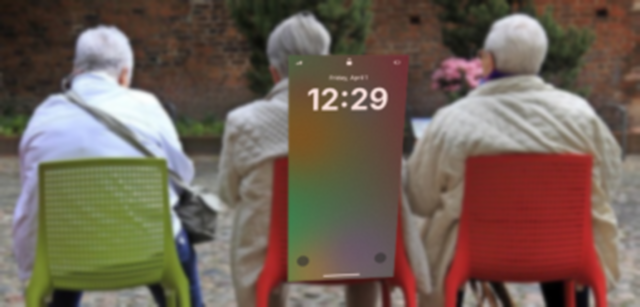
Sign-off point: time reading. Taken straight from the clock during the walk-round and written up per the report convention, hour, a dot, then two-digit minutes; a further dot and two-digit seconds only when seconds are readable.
12.29
